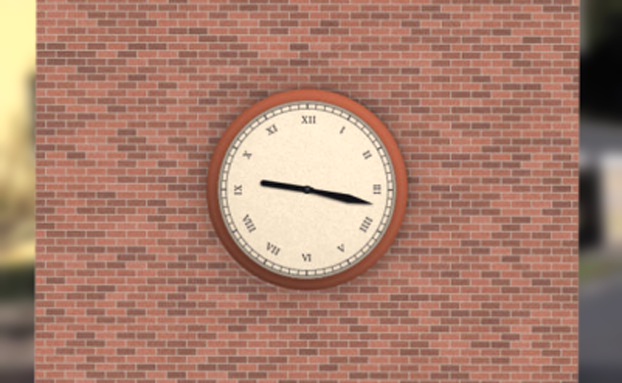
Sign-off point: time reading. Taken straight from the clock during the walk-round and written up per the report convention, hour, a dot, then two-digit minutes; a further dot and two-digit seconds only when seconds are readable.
9.17
